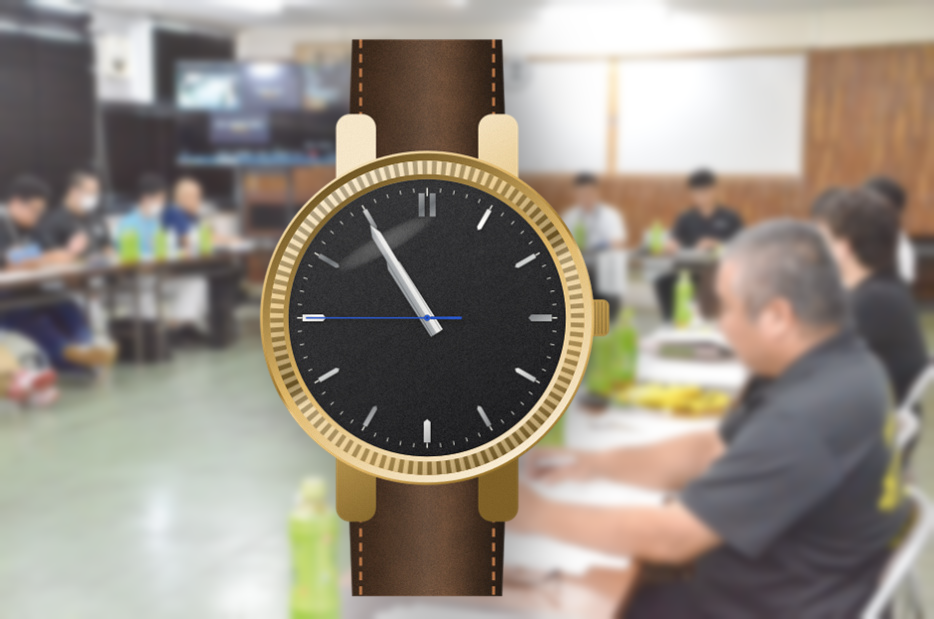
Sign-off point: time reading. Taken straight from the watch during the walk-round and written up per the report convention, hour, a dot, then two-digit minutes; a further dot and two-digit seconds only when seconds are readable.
10.54.45
